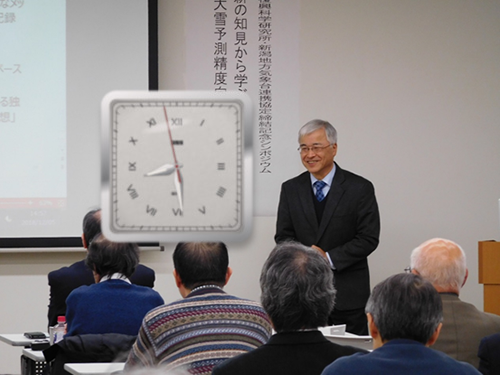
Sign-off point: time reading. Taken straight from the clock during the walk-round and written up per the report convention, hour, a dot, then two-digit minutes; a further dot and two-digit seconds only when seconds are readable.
8.28.58
